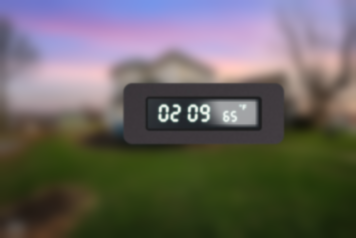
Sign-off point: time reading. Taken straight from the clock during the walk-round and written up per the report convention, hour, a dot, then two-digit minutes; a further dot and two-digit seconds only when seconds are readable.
2.09
